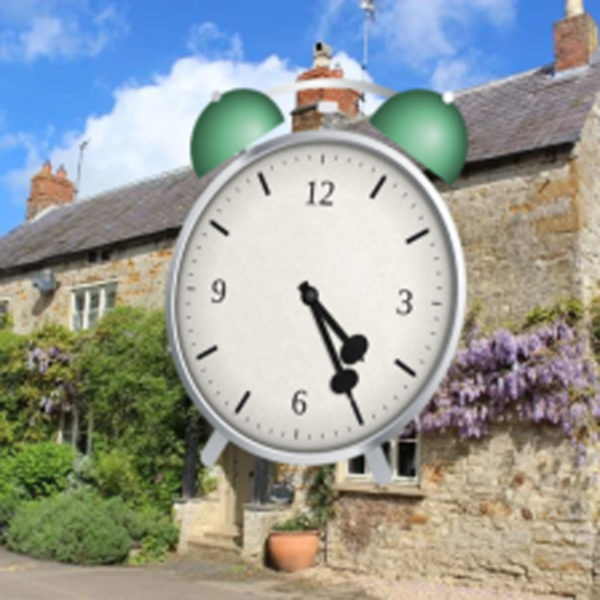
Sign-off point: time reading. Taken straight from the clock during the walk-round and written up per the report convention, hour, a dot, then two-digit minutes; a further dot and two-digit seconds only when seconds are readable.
4.25
